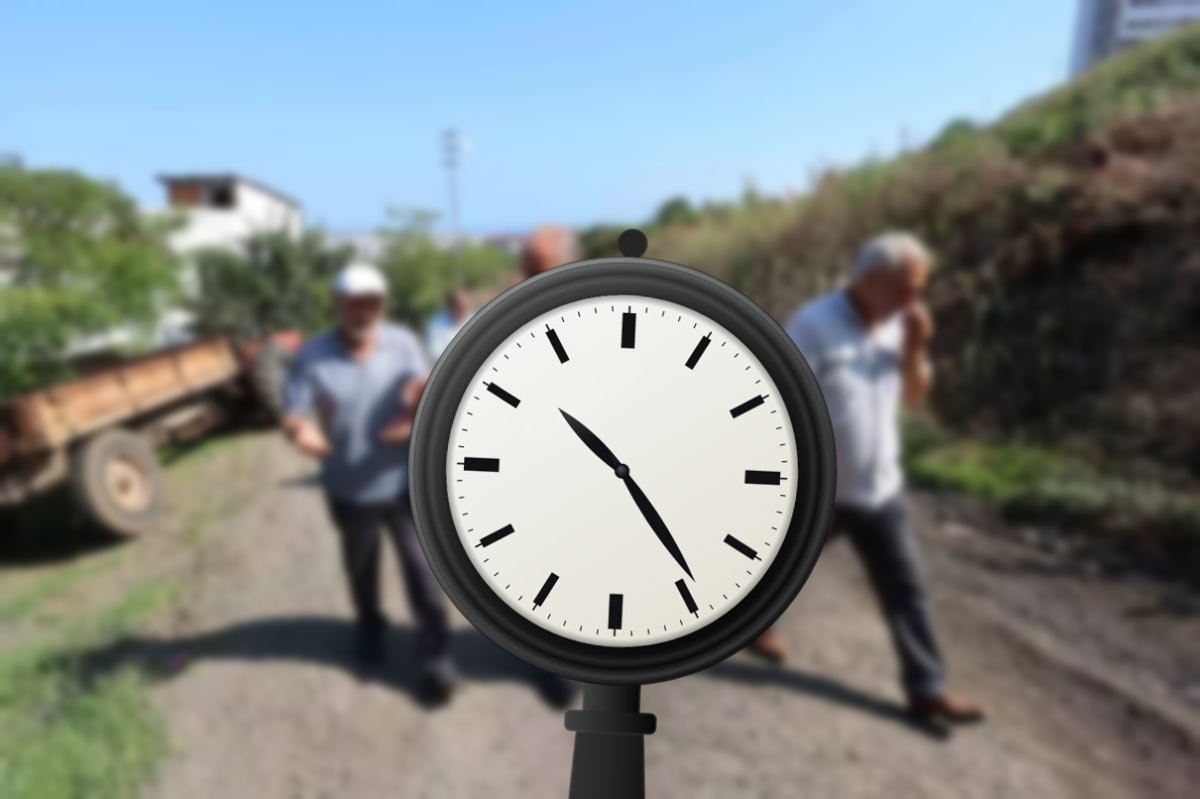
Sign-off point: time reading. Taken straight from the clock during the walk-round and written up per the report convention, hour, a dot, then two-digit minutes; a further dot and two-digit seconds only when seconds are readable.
10.24
